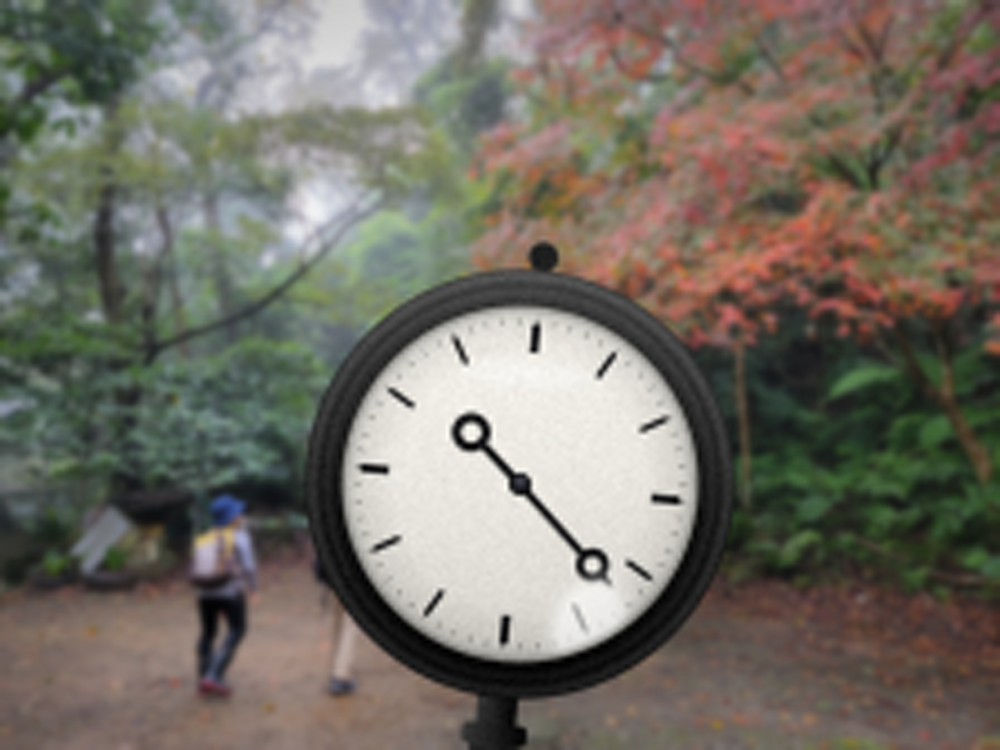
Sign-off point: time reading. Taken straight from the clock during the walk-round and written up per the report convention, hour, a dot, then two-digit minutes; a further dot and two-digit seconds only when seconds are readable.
10.22
